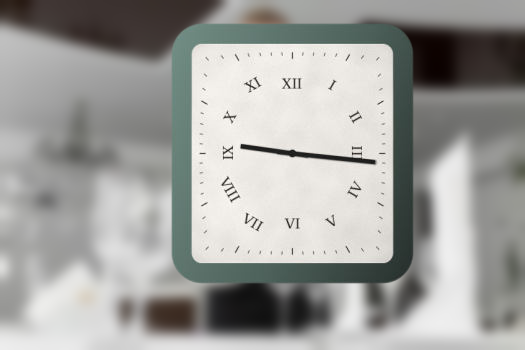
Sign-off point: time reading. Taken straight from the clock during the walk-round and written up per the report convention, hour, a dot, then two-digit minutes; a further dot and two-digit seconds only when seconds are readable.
9.16
